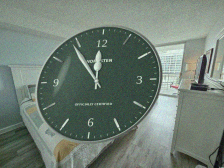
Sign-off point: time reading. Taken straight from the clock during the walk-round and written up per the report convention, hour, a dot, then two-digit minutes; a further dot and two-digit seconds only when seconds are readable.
11.54
